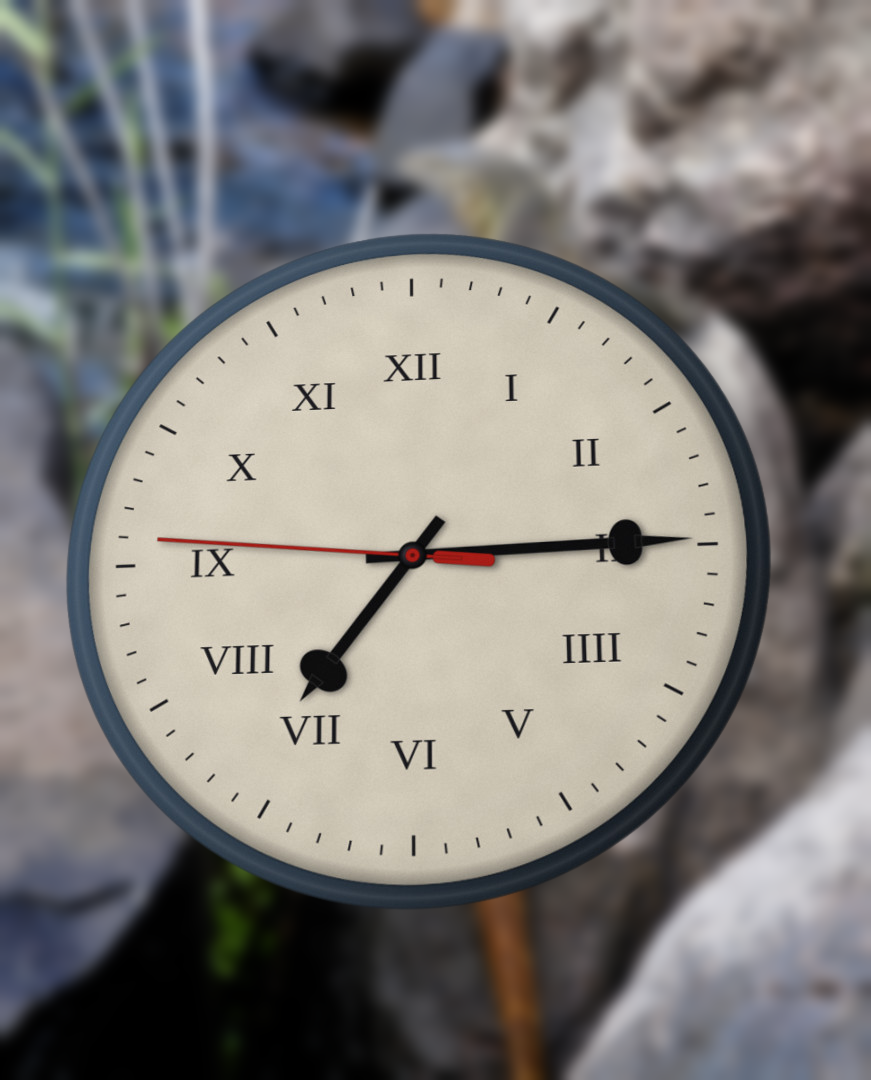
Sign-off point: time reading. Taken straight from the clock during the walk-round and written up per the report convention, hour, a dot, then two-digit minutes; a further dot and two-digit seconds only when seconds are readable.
7.14.46
